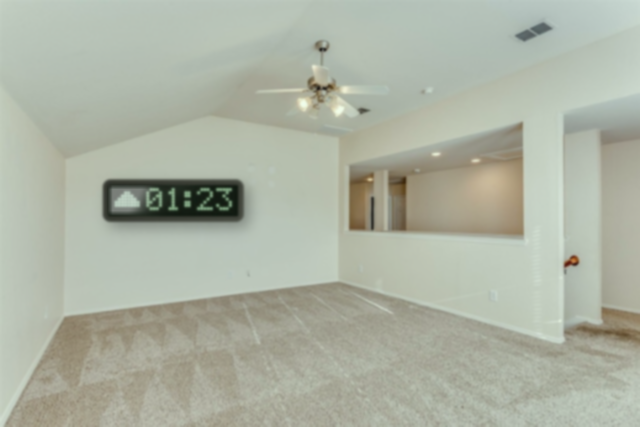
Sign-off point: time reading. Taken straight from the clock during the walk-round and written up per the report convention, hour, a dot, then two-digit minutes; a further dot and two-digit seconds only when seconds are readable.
1.23
